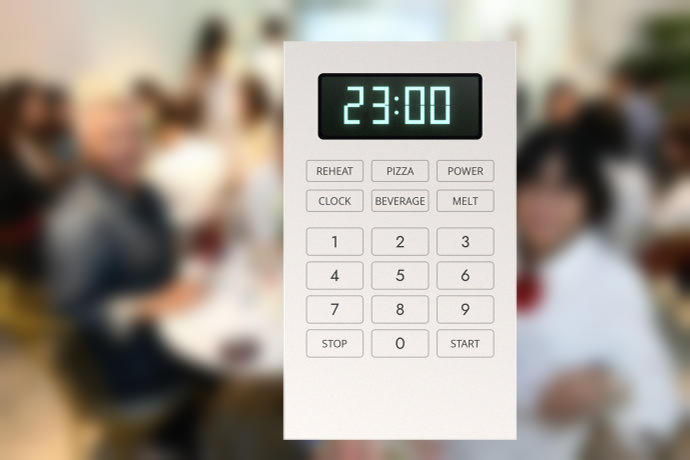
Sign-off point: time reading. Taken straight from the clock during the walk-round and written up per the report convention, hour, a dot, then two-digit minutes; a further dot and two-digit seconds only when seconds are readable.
23.00
